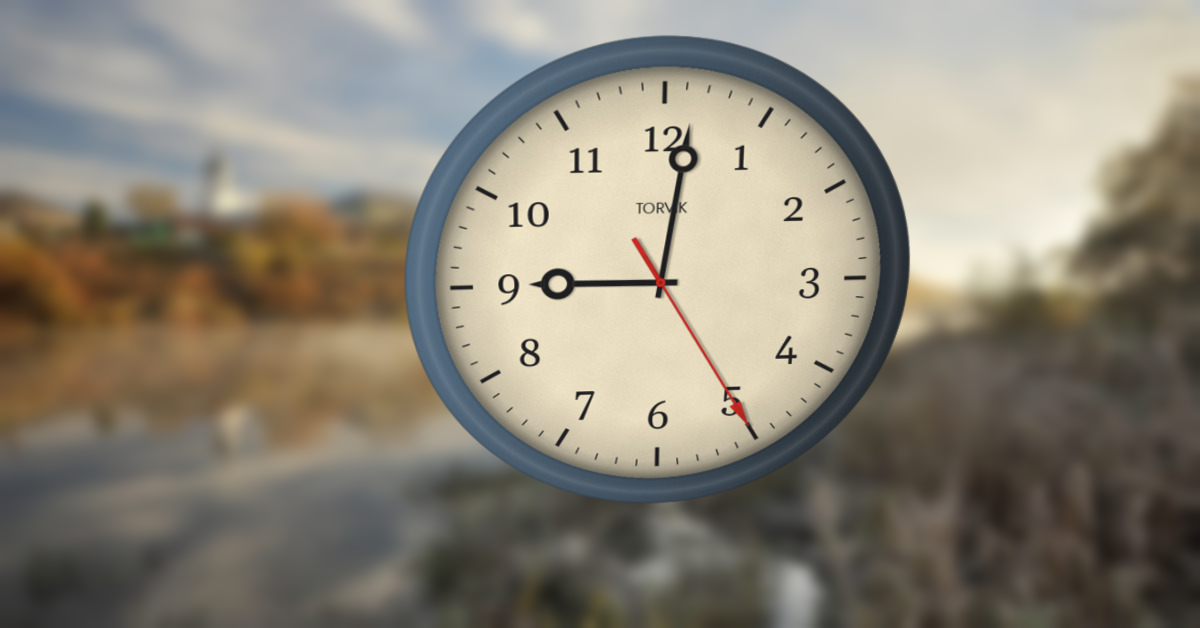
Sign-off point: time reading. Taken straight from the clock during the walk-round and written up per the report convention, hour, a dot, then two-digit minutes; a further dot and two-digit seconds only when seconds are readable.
9.01.25
